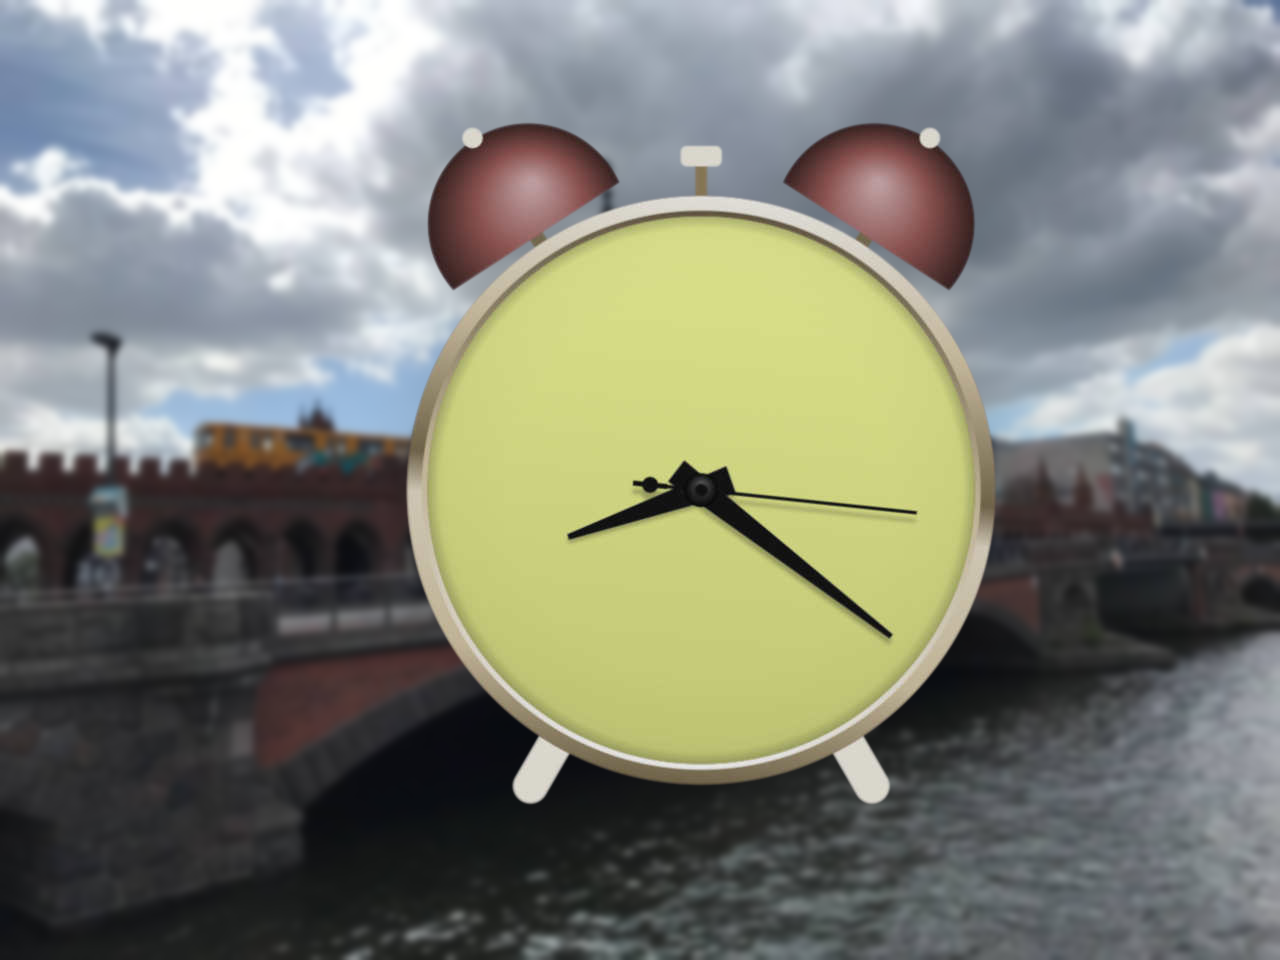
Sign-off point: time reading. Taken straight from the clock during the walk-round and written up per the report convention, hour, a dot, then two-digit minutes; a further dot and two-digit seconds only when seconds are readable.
8.21.16
